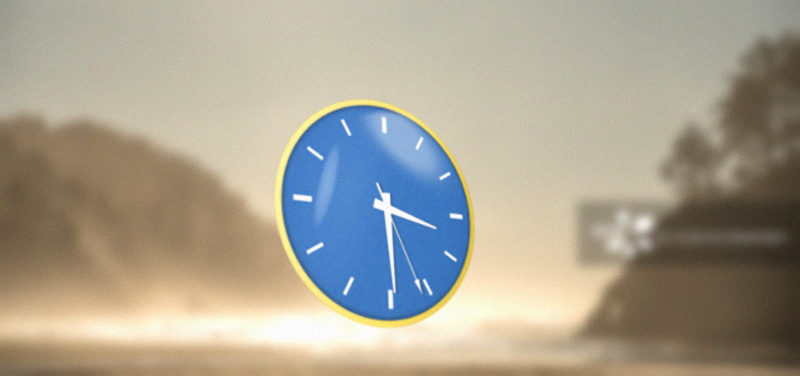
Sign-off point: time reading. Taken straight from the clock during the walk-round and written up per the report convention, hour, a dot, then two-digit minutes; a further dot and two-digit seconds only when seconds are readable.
3.29.26
